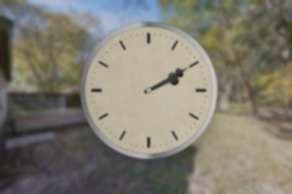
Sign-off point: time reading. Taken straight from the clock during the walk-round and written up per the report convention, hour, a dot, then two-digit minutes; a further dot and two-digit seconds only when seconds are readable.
2.10
